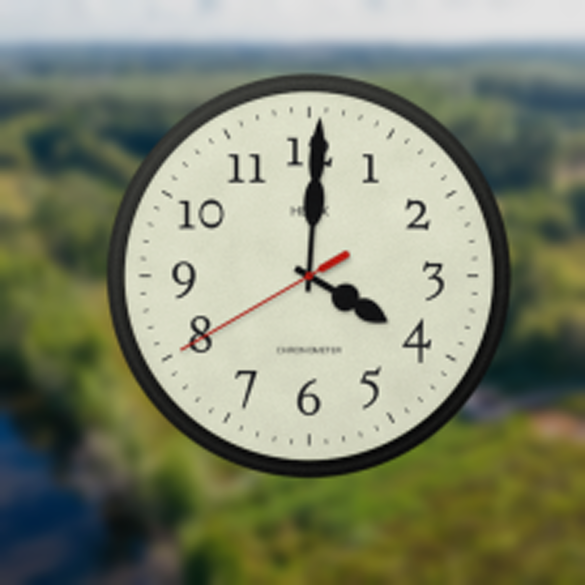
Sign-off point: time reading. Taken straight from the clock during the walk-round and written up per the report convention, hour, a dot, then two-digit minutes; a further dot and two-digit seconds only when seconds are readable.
4.00.40
